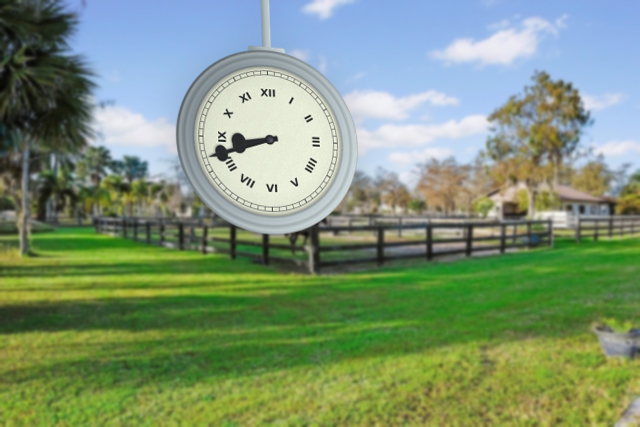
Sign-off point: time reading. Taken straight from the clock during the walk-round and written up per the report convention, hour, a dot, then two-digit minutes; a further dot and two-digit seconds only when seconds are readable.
8.42
